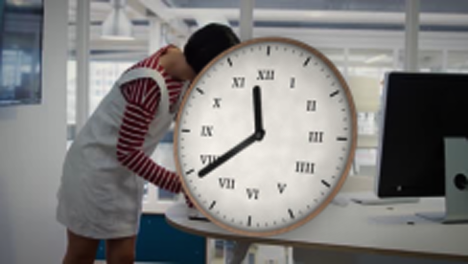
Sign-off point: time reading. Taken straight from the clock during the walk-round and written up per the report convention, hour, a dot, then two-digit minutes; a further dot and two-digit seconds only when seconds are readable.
11.39
